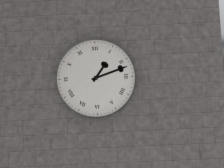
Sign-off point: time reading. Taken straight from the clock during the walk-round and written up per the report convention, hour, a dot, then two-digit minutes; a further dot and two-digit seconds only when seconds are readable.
1.12
